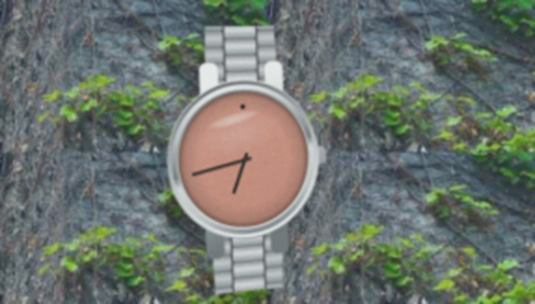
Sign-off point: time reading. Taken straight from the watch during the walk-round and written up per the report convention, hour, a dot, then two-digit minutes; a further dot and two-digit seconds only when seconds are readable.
6.43
